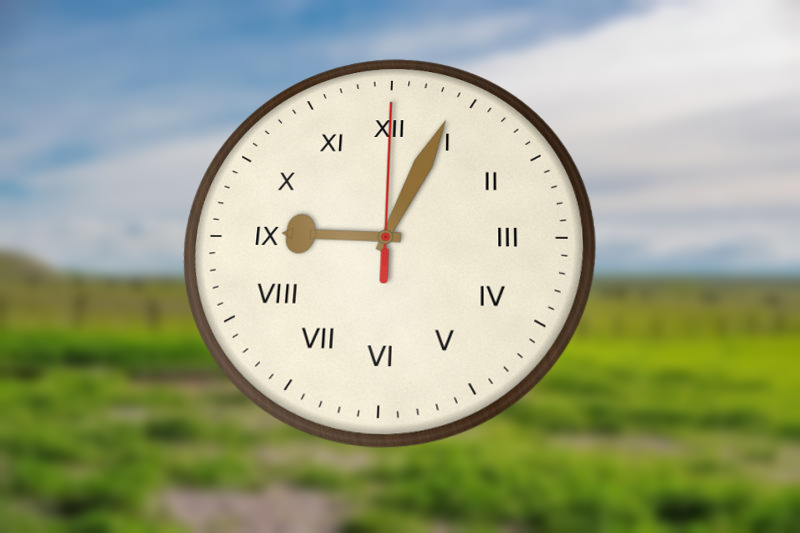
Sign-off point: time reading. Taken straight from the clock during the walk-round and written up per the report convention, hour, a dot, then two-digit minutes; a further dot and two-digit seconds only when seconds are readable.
9.04.00
